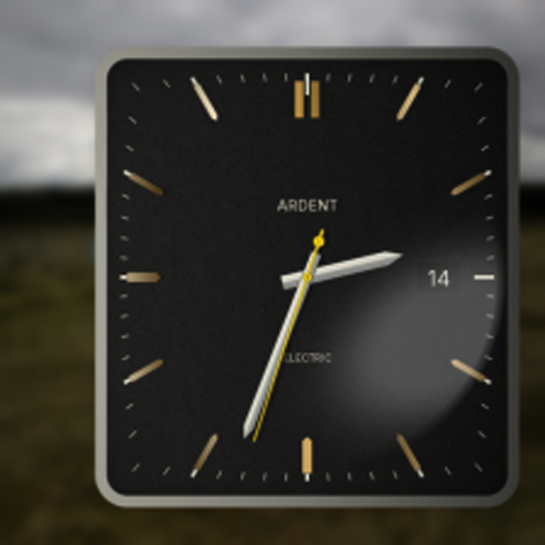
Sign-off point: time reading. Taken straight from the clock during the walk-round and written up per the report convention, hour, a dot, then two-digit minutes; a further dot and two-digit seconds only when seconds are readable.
2.33.33
